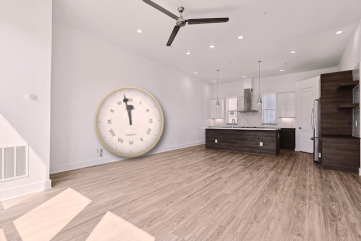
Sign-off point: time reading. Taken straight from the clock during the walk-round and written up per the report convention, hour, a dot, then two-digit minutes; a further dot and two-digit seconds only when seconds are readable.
11.58
